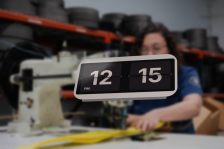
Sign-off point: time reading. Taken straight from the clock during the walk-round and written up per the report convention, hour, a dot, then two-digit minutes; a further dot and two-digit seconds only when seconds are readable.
12.15
